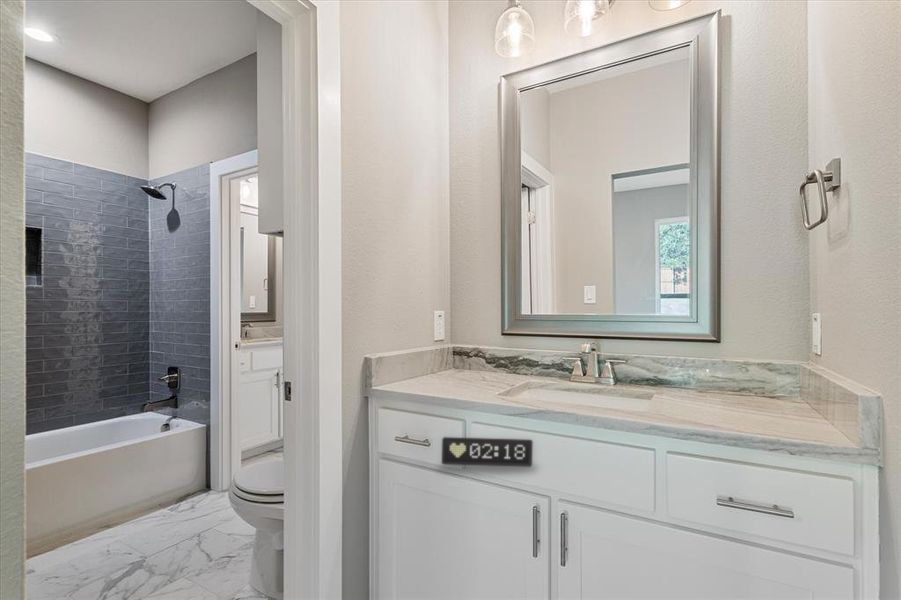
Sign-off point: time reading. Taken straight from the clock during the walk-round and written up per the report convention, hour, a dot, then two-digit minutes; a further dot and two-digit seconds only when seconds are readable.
2.18
